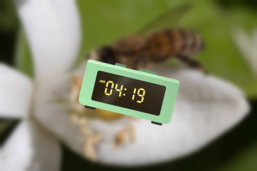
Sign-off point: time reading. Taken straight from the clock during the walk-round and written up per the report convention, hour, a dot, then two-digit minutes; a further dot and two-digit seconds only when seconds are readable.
4.19
